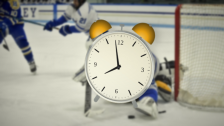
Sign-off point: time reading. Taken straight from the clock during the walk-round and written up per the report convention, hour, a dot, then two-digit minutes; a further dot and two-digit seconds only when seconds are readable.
7.58
